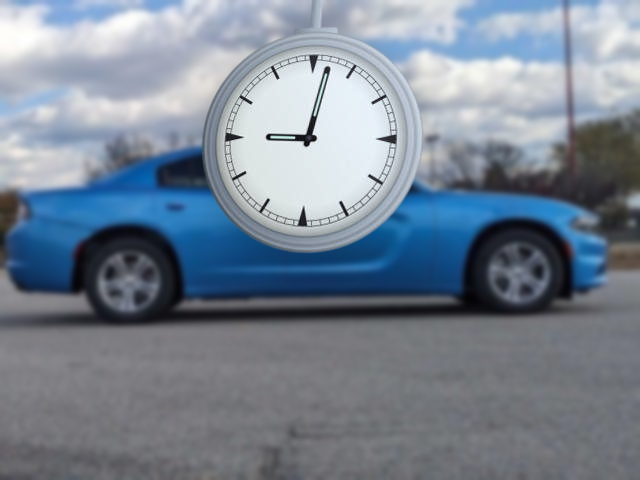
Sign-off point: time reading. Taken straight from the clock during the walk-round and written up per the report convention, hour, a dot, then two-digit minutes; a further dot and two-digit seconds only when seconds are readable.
9.02
